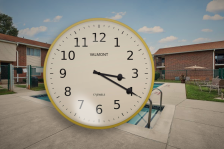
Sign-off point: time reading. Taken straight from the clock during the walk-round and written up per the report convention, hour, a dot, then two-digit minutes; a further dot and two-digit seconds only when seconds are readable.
3.20
